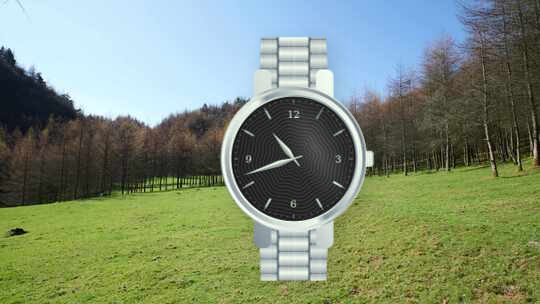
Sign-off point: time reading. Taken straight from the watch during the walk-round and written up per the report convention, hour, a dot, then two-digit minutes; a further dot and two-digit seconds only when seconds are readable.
10.42
